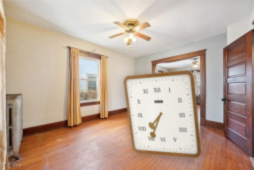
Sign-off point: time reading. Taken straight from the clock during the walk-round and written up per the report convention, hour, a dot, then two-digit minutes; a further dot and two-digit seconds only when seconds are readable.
7.35
